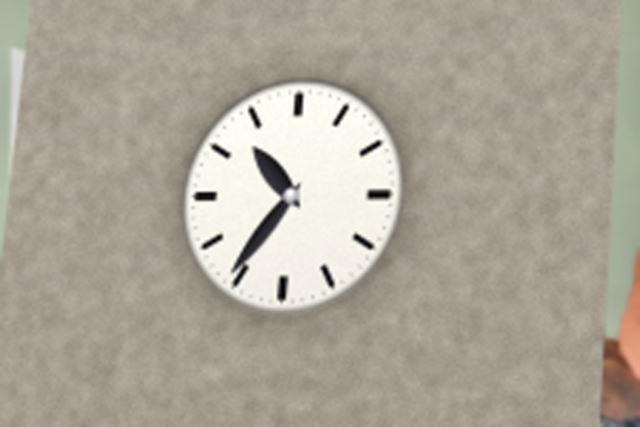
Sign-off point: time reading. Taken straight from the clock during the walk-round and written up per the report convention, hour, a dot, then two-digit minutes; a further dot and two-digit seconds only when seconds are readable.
10.36
